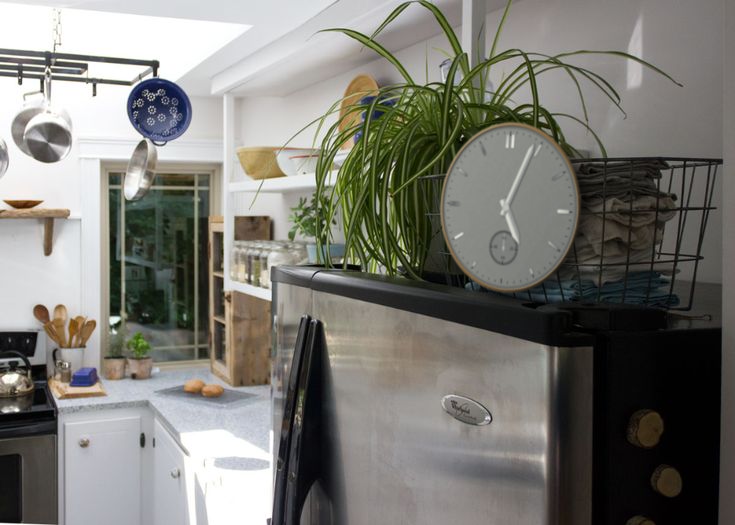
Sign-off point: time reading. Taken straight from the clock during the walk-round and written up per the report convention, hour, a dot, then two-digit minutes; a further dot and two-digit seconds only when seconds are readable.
5.04
